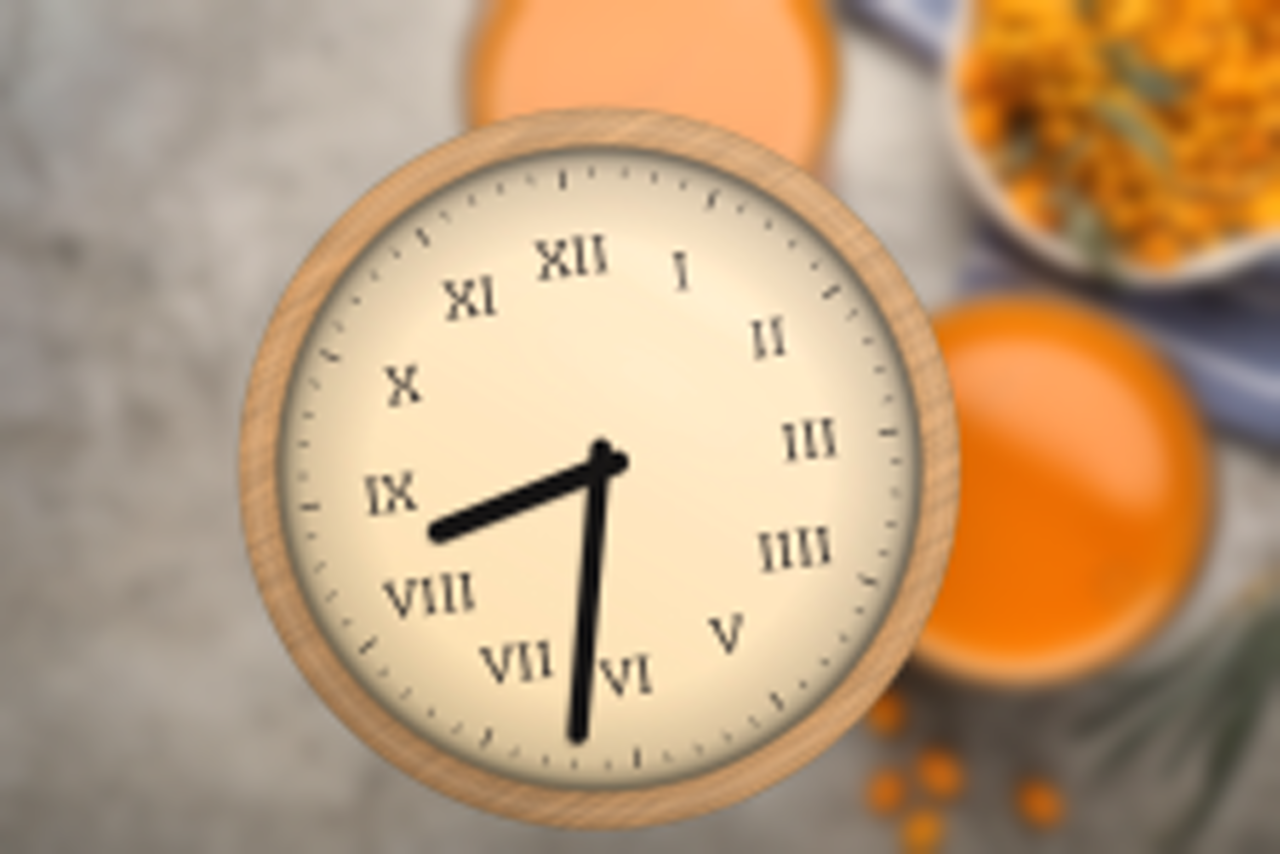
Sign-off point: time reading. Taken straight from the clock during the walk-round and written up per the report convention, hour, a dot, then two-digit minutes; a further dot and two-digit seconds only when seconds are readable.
8.32
